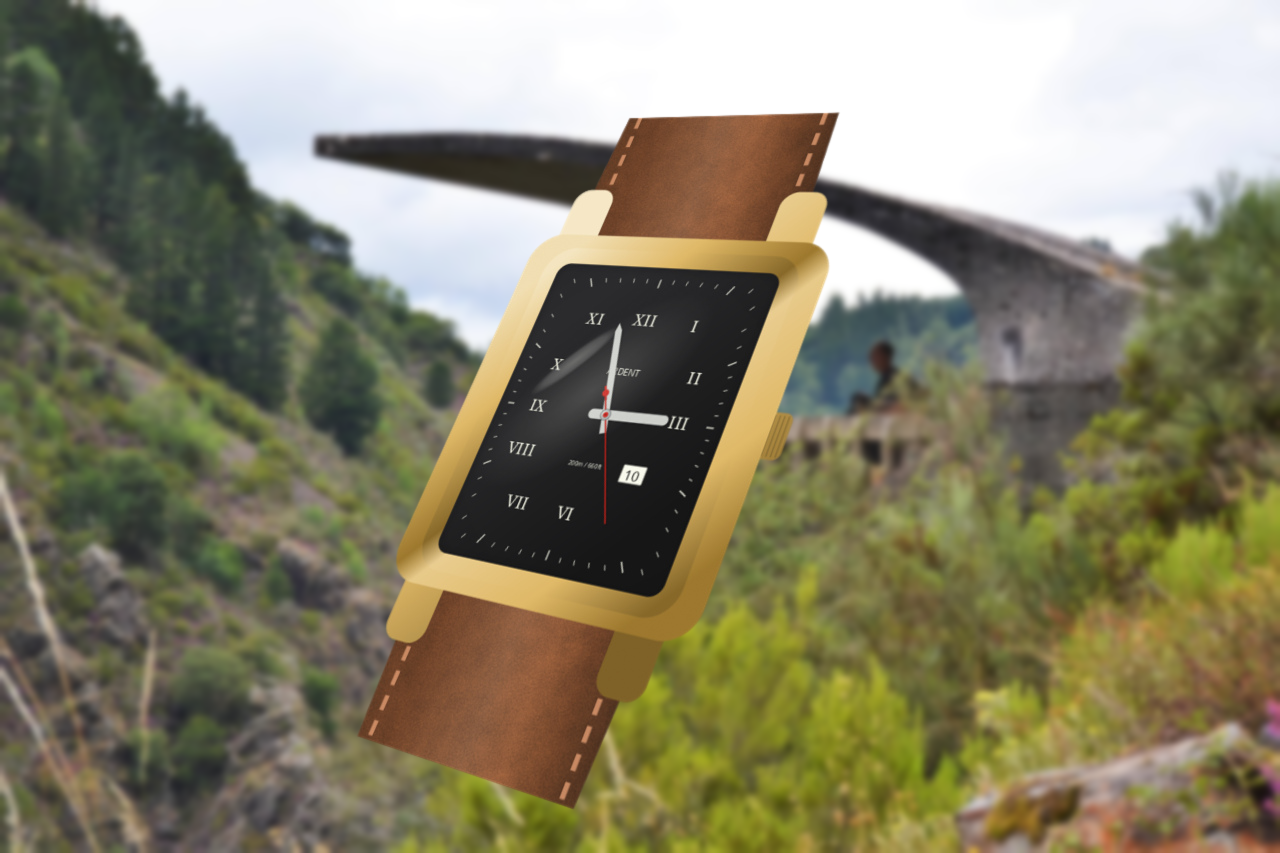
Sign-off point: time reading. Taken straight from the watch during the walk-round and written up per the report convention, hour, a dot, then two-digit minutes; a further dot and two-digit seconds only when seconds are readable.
2.57.26
